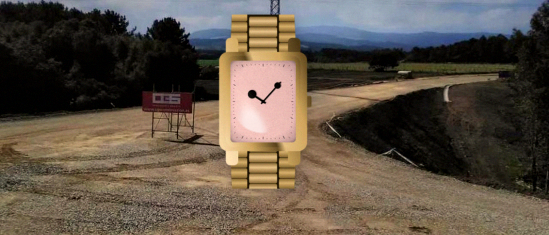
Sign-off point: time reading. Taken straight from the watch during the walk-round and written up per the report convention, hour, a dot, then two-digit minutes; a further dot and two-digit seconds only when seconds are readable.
10.07
